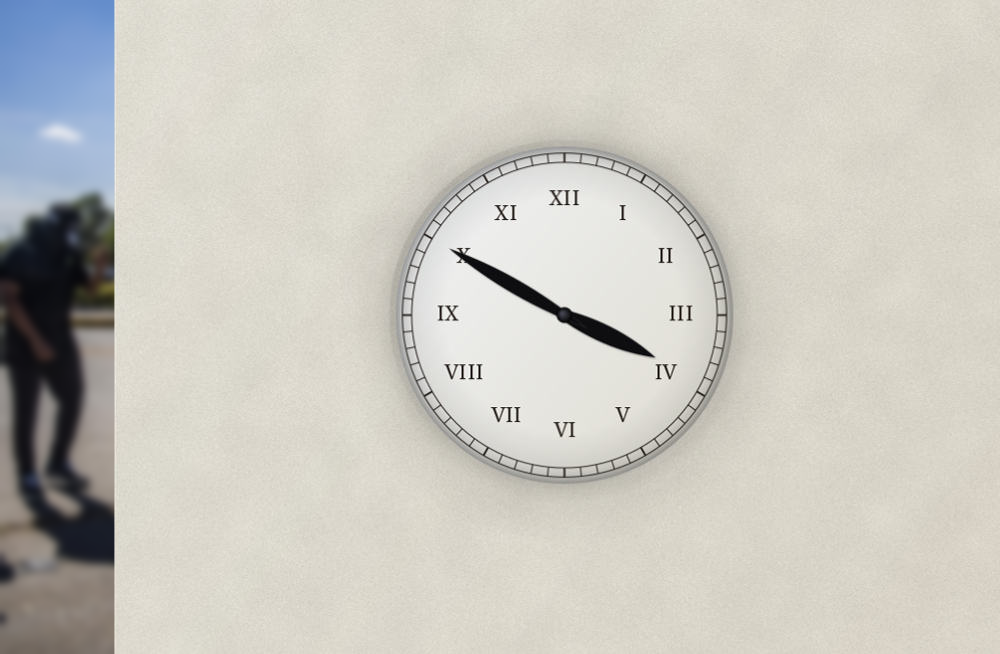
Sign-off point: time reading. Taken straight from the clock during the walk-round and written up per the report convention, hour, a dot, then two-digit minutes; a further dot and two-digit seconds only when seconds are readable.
3.50
